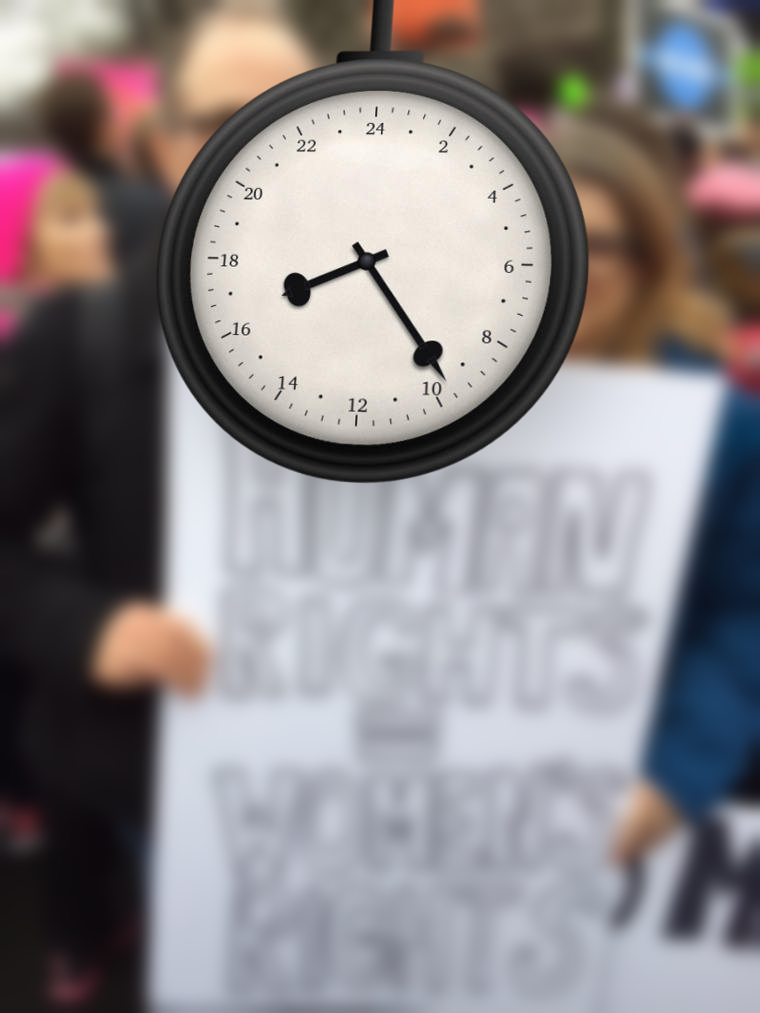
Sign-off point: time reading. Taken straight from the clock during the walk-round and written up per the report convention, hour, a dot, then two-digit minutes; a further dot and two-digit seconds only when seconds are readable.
16.24
